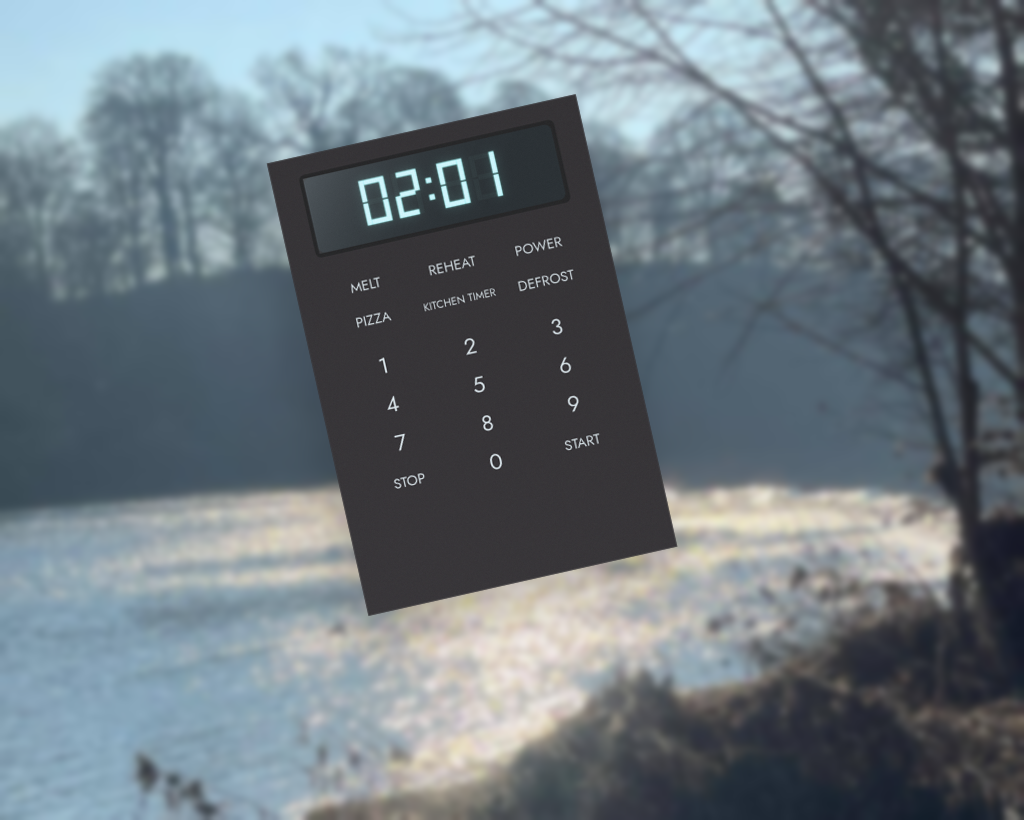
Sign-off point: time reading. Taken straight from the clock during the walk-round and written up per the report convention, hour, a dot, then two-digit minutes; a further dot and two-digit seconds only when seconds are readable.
2.01
